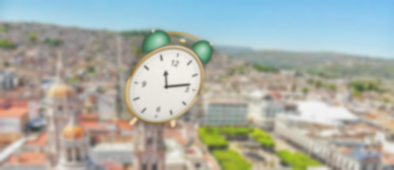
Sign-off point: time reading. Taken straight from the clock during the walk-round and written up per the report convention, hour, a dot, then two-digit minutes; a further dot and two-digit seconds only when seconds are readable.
11.13
